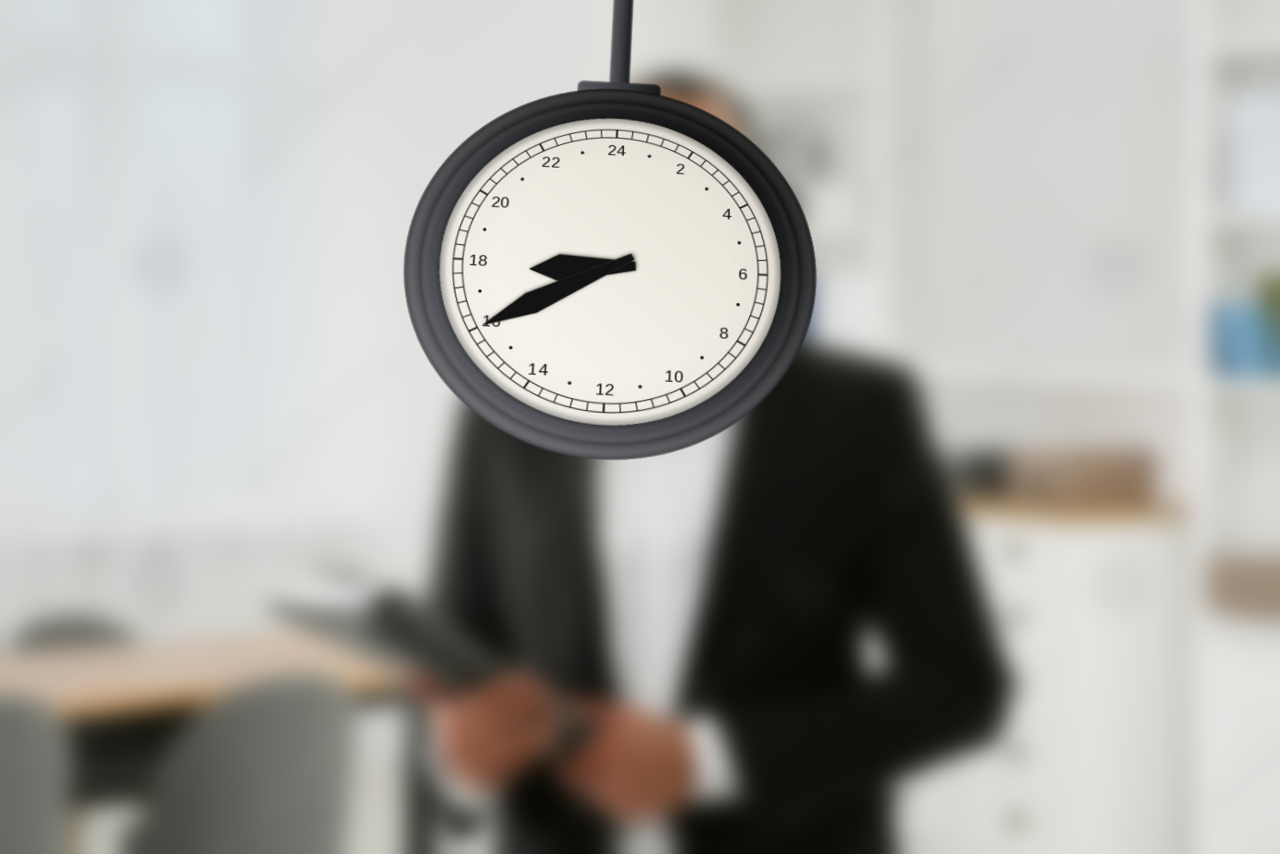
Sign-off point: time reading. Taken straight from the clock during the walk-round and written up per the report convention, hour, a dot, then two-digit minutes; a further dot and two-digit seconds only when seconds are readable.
17.40
